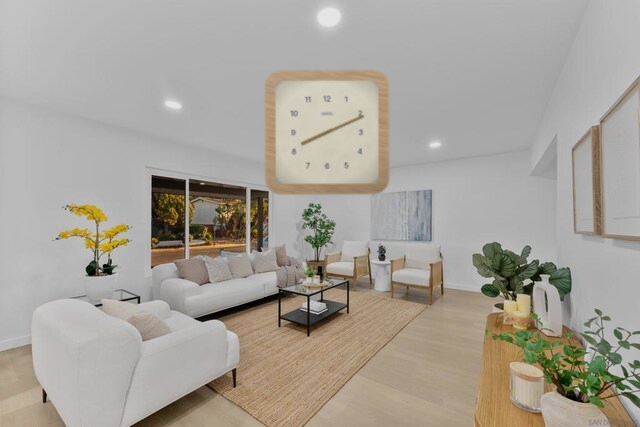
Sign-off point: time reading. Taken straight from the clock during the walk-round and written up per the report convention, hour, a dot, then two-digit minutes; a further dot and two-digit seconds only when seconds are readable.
8.11
